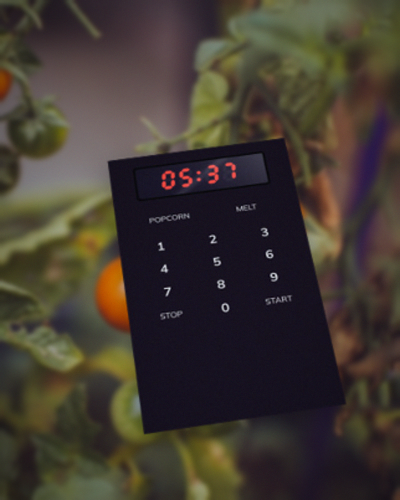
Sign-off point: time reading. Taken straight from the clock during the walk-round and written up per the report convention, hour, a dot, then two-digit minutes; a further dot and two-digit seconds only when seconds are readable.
5.37
